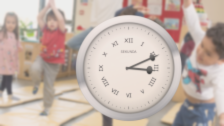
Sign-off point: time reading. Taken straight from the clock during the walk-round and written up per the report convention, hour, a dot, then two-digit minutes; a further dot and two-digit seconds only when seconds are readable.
3.11
